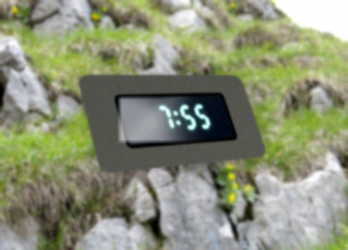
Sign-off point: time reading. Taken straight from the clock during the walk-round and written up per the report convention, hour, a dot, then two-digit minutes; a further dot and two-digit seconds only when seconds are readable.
7.55
